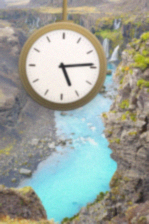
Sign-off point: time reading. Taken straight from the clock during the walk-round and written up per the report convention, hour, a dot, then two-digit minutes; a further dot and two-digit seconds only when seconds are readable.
5.14
